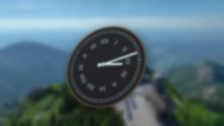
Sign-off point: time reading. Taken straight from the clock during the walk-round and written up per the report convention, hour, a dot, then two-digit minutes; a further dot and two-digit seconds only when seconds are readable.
3.13
